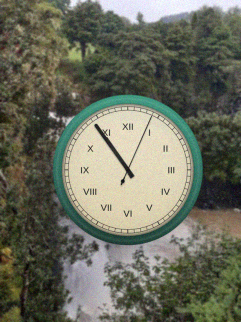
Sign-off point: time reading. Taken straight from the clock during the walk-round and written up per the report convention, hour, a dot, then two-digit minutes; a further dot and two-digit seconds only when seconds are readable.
10.54.04
